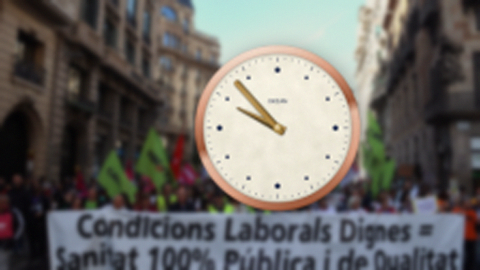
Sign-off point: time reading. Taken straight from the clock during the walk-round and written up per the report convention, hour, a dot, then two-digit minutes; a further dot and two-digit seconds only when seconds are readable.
9.53
